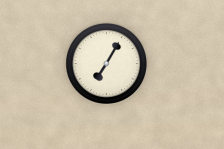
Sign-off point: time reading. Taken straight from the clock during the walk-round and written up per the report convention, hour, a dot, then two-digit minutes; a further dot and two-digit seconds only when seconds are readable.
7.05
